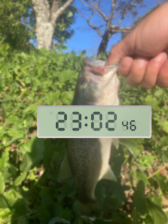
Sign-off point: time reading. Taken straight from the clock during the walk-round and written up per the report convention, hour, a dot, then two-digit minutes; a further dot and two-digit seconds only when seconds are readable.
23.02.46
